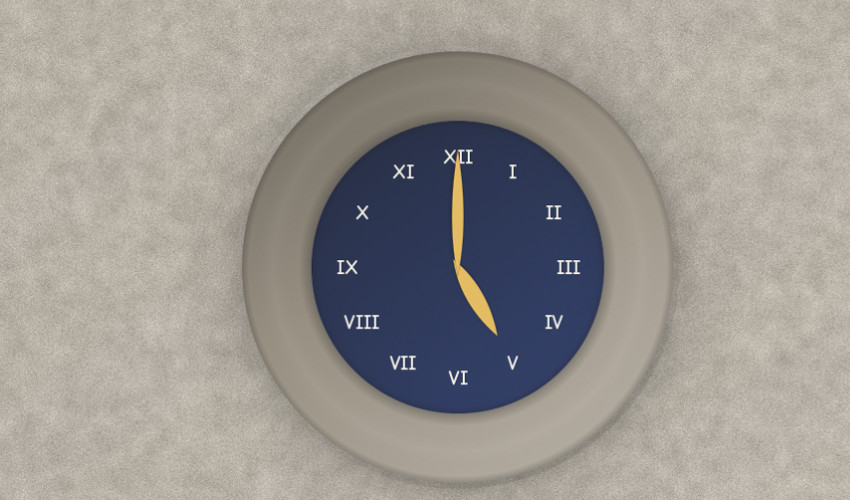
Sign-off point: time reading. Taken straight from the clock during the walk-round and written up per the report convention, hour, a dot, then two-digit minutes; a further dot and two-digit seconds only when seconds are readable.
5.00
